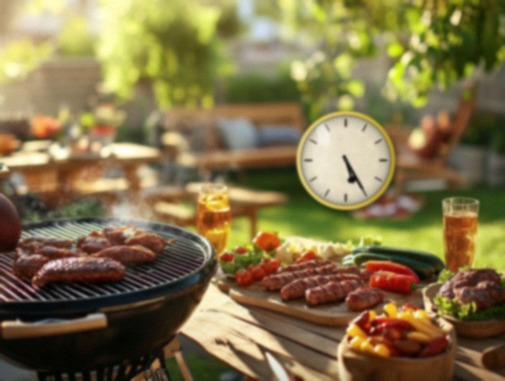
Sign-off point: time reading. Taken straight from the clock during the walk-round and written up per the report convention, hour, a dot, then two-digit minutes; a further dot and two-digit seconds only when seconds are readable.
5.25
